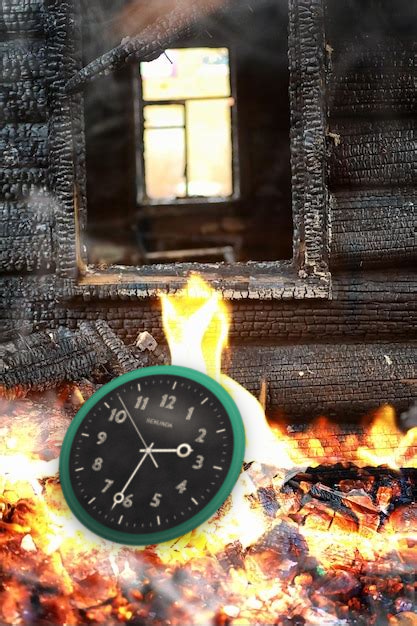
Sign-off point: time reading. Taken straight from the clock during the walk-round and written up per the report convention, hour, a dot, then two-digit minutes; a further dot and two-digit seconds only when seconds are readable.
2.31.52
